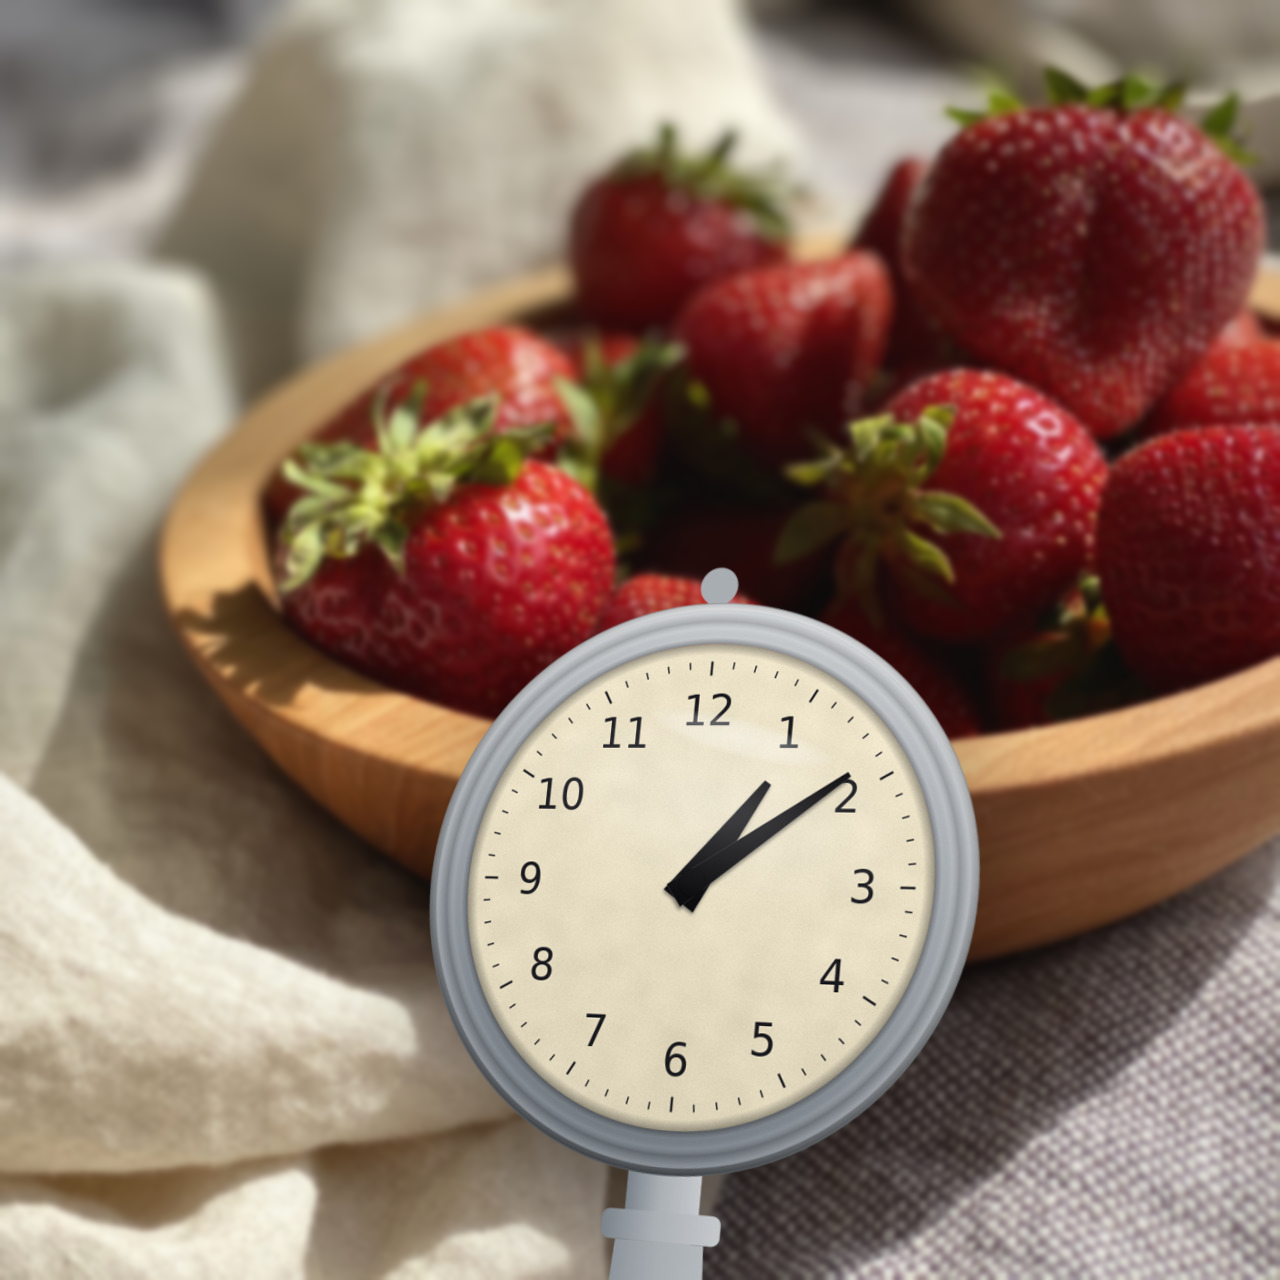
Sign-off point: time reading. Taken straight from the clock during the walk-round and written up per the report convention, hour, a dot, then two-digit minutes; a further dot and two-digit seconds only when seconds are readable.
1.09
